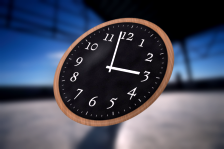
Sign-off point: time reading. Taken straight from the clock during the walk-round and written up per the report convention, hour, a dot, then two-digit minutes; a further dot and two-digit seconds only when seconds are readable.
2.58
